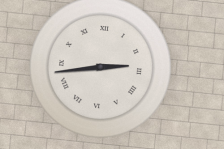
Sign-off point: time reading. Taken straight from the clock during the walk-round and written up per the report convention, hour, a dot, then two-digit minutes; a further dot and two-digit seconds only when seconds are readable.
2.43
